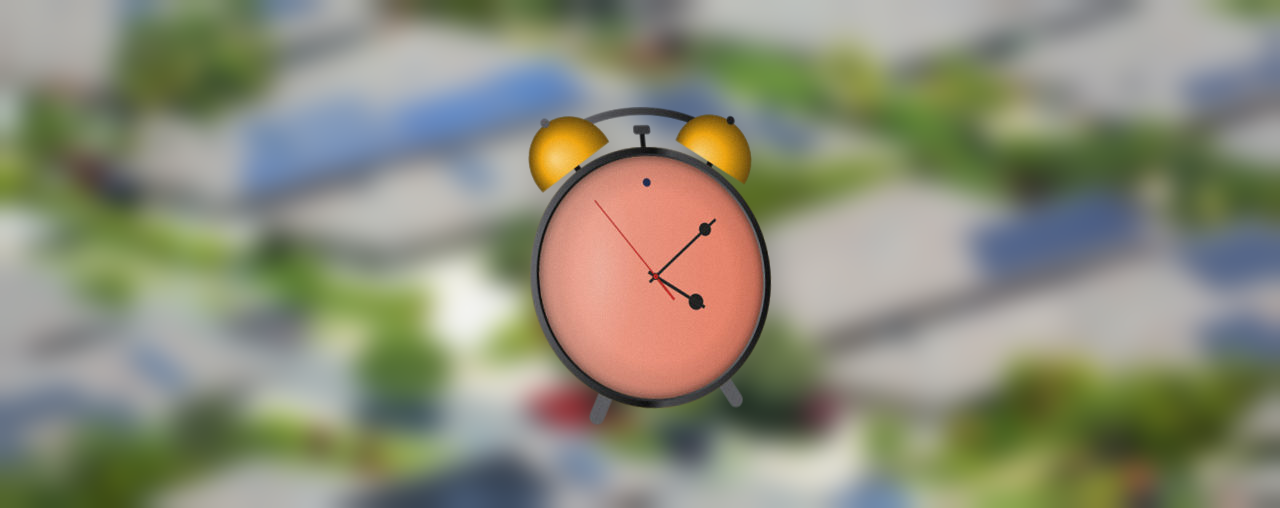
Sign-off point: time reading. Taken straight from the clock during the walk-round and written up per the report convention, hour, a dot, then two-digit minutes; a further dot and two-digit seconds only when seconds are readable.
4.08.54
